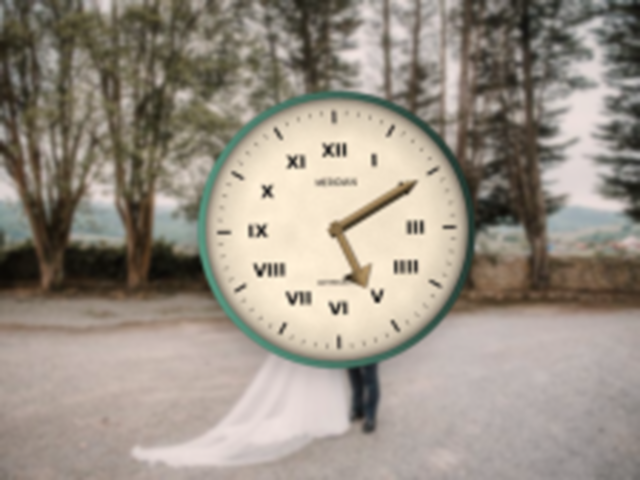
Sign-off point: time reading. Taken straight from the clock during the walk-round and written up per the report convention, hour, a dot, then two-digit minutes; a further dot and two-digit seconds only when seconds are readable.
5.10
